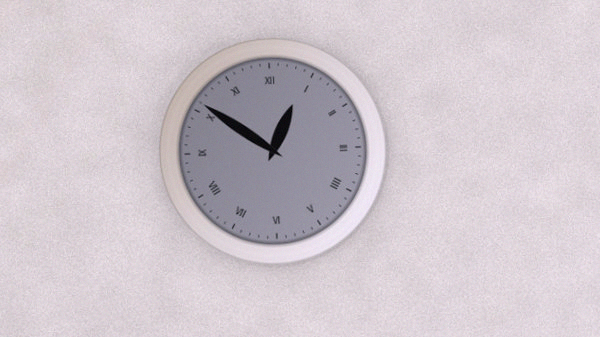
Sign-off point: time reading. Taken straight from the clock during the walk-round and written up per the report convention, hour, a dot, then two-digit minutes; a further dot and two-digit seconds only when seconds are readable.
12.51
